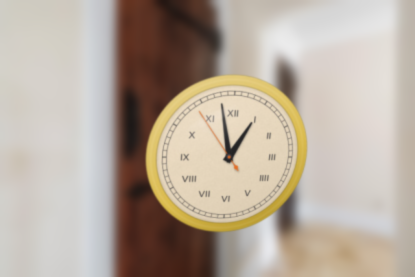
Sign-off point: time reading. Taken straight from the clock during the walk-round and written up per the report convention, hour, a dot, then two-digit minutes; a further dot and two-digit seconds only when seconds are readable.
12.57.54
